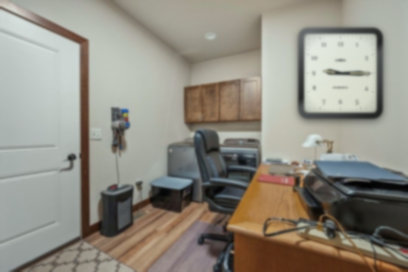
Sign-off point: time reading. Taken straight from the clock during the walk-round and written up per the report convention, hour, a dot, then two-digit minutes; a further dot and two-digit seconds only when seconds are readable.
9.15
